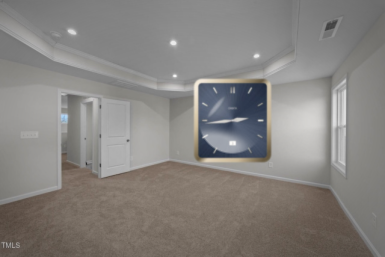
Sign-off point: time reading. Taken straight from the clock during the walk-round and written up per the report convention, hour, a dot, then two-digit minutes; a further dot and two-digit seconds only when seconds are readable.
2.44
